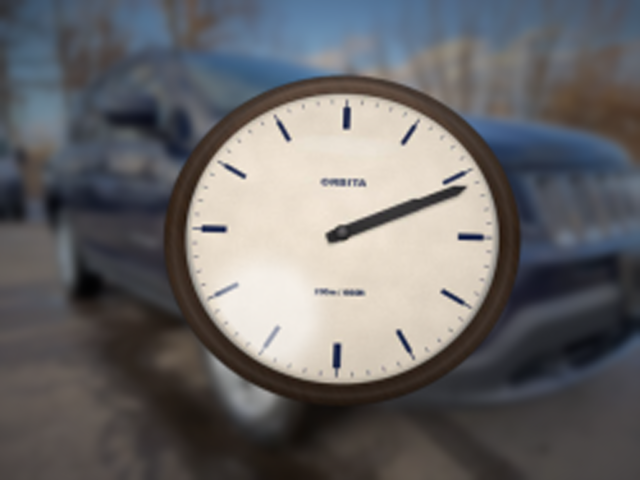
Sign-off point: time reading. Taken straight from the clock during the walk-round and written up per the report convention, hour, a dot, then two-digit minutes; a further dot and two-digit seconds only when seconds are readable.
2.11
